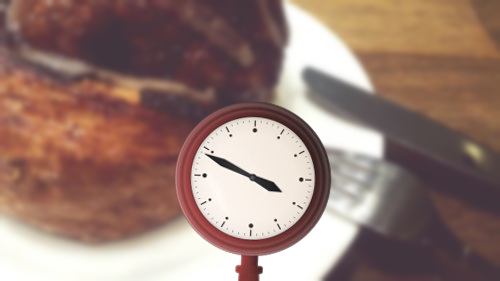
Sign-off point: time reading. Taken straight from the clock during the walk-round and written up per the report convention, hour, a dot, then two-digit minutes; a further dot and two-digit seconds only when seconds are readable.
3.49
